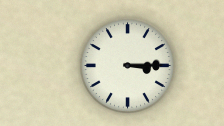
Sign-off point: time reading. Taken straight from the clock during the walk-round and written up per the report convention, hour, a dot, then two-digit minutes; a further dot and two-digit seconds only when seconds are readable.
3.15
